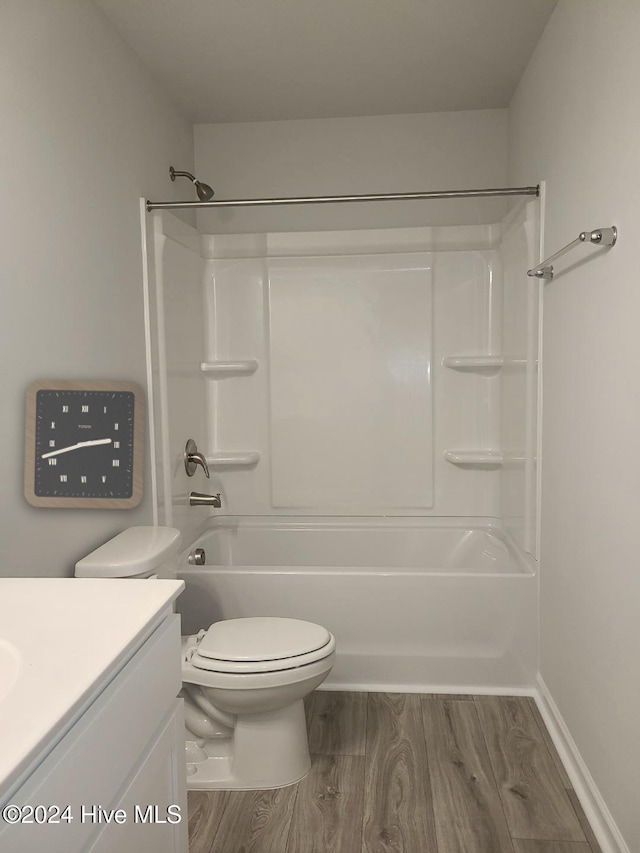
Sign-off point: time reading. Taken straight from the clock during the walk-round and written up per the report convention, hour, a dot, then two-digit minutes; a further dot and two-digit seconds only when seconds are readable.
2.42
